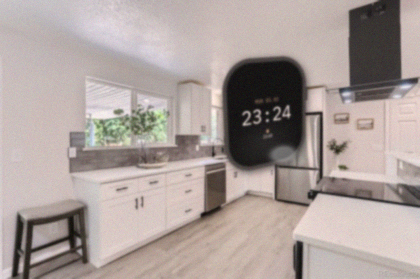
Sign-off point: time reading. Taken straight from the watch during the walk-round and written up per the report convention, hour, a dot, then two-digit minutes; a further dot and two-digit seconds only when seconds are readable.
23.24
